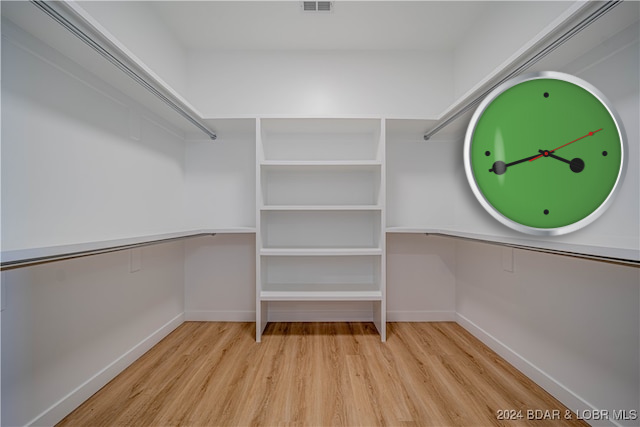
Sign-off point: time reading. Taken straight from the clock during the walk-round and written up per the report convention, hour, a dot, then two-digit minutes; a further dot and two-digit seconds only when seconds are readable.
3.42.11
